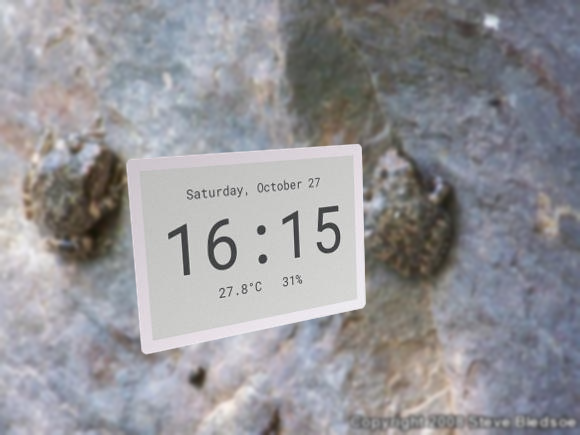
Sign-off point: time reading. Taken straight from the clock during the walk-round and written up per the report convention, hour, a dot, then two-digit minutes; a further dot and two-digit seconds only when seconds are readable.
16.15
